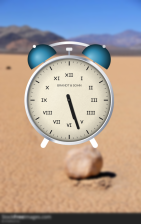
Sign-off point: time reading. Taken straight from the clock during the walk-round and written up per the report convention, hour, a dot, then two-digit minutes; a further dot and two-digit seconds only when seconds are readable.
5.27
